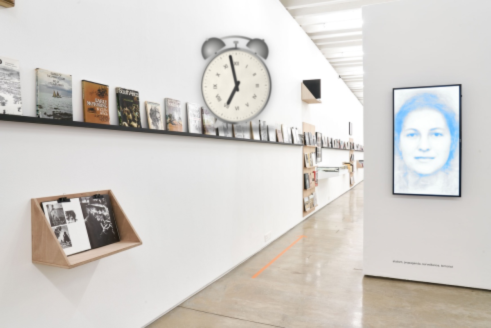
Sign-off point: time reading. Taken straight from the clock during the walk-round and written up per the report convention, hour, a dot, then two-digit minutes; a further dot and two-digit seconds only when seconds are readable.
6.58
